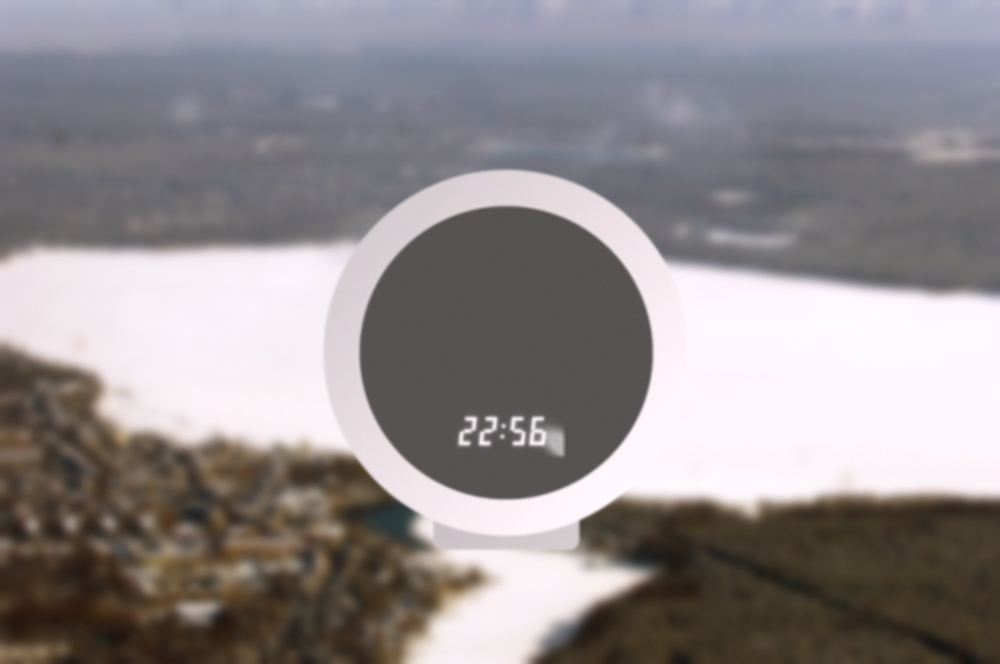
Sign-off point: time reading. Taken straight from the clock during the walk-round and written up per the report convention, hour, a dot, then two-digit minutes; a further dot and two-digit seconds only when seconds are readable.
22.56
